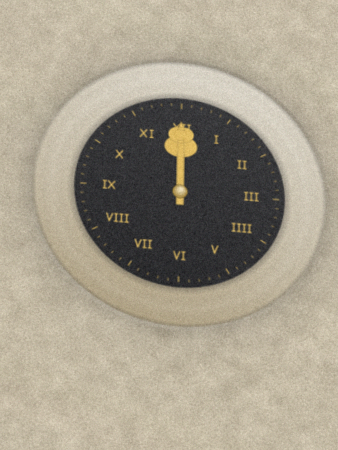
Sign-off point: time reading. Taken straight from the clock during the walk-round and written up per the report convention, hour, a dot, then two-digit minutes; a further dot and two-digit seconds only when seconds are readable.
12.00
